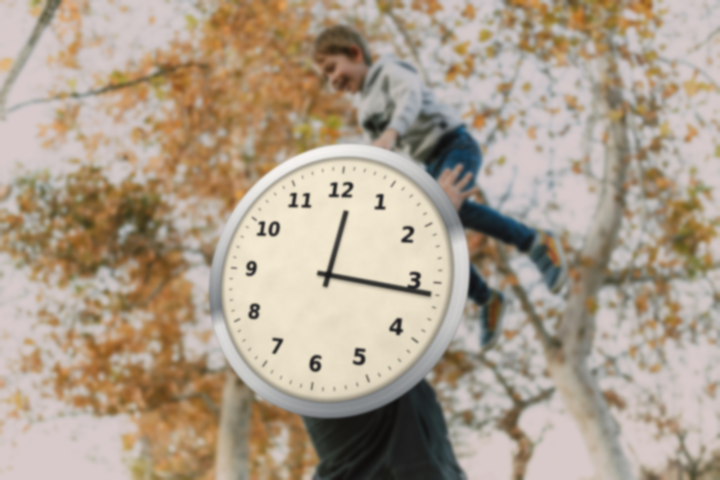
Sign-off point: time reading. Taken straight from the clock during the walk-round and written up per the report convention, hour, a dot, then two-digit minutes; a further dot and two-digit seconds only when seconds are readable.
12.16
